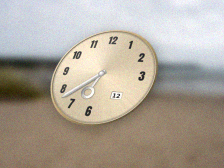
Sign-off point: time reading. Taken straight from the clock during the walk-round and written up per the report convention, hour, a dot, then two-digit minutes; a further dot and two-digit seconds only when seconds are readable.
6.38
